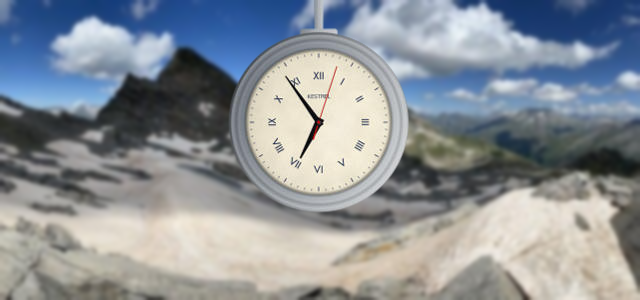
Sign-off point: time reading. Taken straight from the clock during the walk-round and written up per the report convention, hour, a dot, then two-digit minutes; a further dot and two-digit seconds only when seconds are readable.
6.54.03
